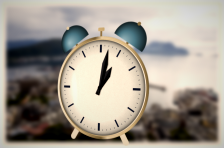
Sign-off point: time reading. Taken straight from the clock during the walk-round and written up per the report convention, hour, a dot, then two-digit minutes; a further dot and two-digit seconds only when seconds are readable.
1.02
